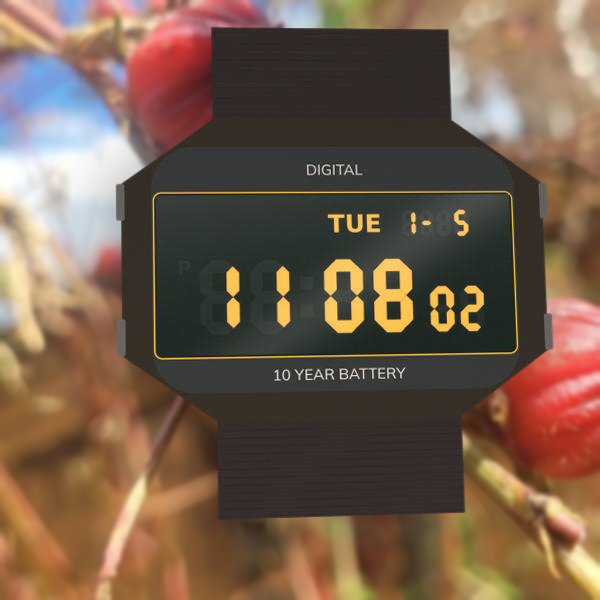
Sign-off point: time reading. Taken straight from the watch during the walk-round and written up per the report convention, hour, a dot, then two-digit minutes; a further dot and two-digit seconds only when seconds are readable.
11.08.02
